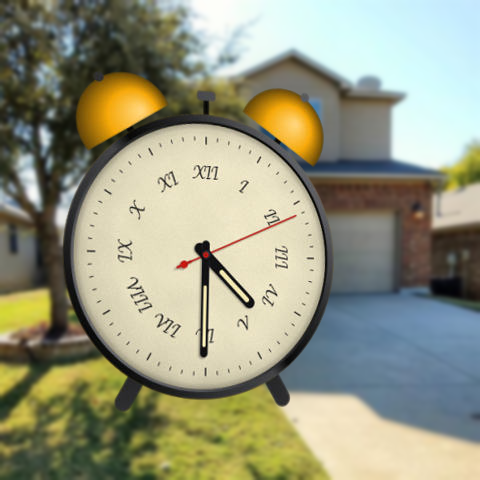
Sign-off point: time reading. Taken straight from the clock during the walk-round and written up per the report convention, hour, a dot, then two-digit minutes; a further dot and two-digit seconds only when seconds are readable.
4.30.11
